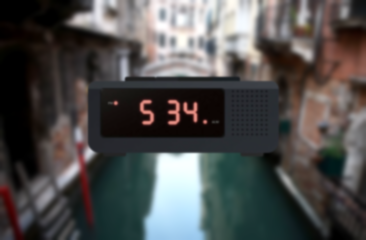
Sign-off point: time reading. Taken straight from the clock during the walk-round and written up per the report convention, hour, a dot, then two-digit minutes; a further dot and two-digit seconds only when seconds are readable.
5.34
